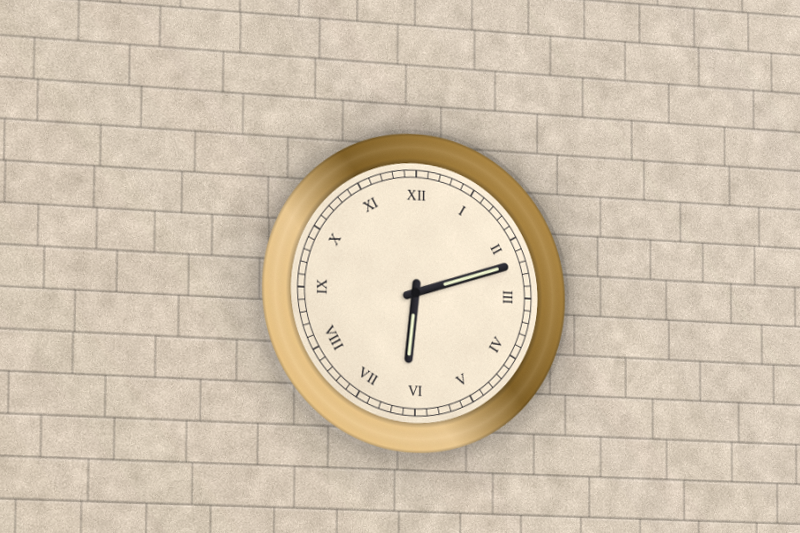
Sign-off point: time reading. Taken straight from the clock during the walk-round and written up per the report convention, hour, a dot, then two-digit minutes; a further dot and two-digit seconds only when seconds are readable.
6.12
